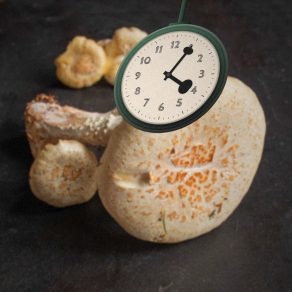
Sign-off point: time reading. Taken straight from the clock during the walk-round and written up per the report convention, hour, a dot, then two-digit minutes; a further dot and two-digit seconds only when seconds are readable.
4.05
